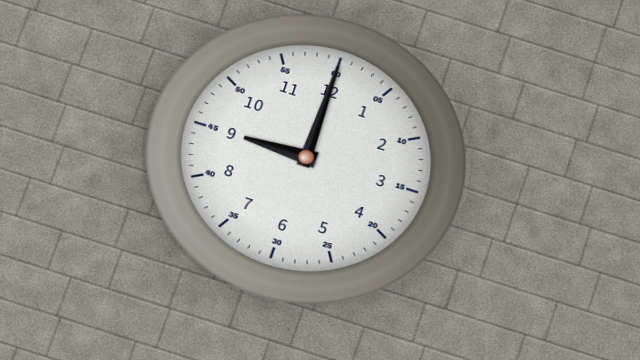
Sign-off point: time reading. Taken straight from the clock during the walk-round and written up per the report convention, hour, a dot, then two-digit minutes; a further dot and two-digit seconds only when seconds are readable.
9.00
